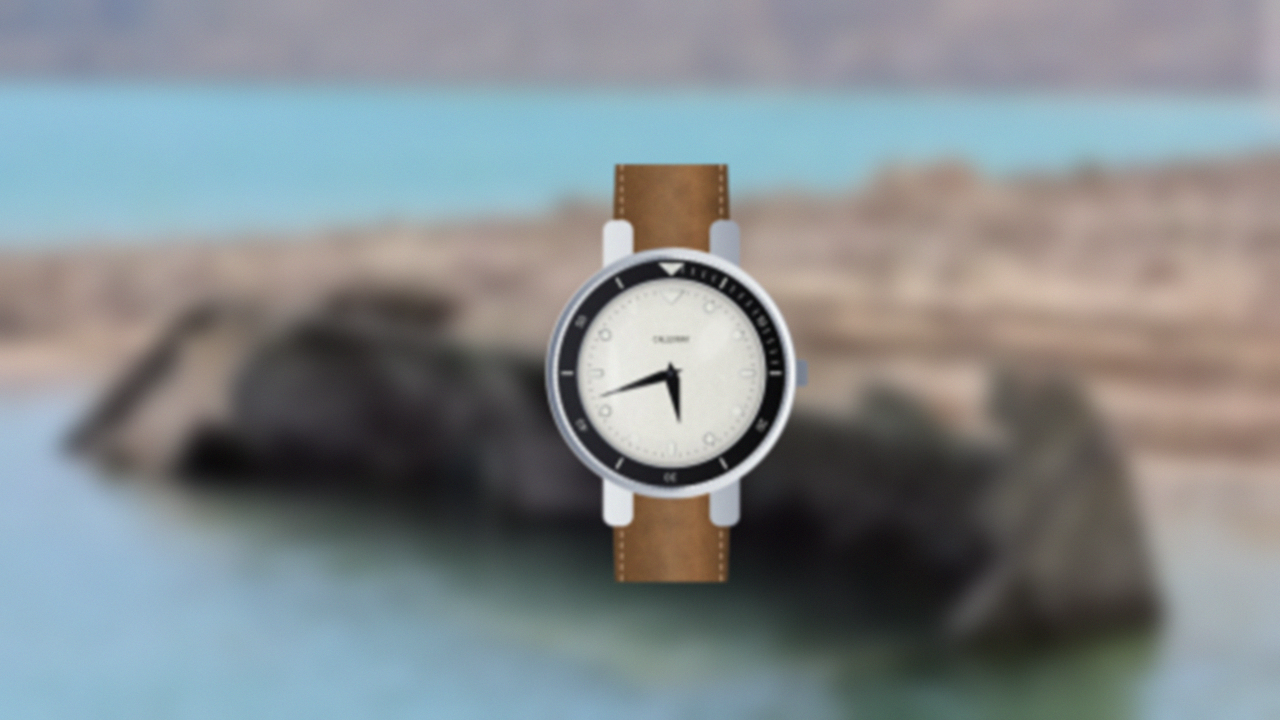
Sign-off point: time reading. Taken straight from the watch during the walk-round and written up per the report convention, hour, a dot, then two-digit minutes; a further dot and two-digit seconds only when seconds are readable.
5.42
